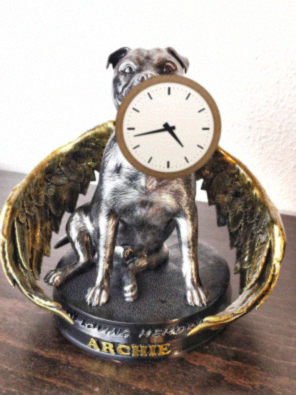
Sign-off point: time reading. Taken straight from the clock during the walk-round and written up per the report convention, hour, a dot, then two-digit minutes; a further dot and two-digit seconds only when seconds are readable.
4.43
